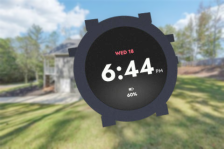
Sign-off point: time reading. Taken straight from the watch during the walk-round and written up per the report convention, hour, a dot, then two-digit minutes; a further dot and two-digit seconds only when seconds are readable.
6.44
